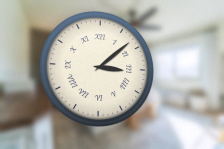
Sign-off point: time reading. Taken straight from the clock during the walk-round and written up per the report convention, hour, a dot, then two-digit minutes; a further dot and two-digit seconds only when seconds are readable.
3.08
